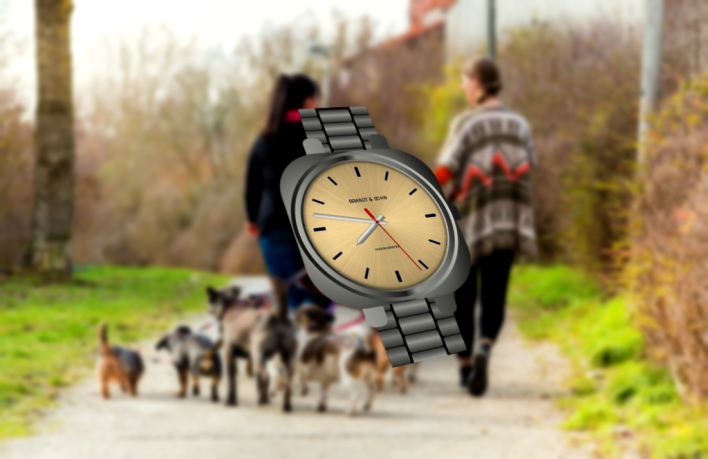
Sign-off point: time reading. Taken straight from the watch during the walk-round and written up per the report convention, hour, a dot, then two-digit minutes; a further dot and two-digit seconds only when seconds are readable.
7.47.26
